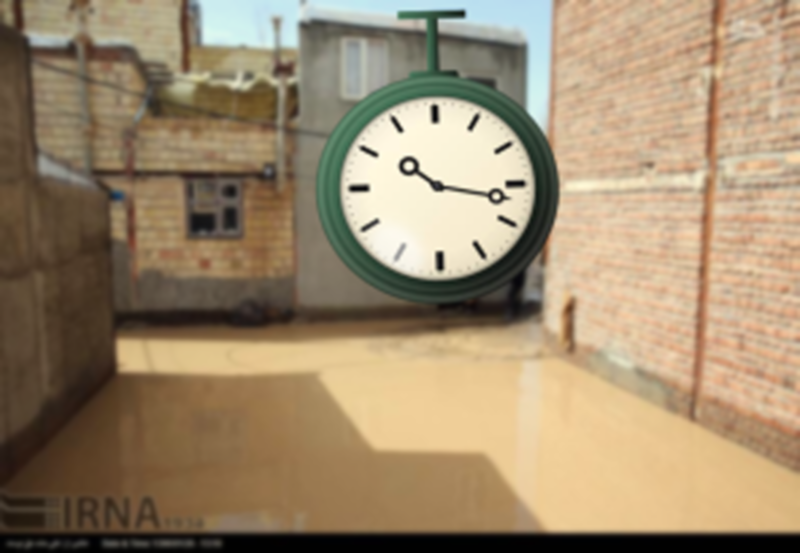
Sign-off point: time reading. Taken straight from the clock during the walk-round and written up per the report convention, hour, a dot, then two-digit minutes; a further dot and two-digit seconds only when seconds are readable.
10.17
